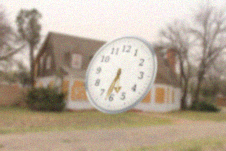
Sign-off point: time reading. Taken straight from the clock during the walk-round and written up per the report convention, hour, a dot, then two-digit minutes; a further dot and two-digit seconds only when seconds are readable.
5.32
